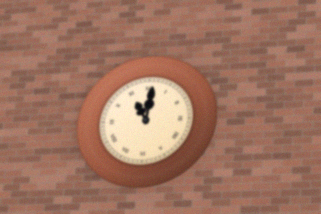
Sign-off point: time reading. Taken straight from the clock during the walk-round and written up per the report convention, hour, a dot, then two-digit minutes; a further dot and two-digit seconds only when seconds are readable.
11.01
